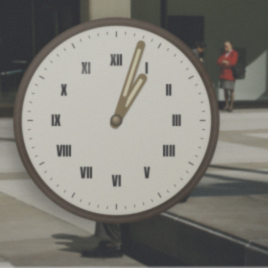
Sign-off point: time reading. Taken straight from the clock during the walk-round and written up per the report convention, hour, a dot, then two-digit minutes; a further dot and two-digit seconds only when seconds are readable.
1.03
